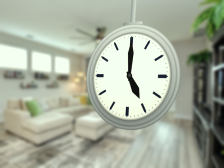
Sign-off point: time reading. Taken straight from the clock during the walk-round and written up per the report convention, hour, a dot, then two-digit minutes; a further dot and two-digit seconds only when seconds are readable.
5.00
